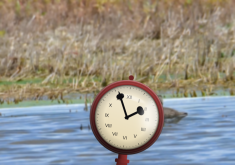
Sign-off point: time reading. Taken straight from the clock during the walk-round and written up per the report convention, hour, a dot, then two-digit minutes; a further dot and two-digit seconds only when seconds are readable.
1.56
